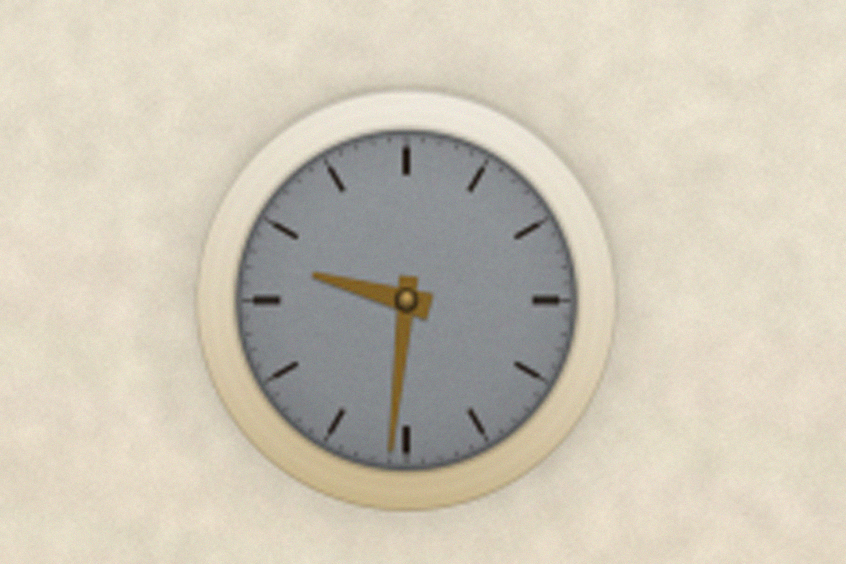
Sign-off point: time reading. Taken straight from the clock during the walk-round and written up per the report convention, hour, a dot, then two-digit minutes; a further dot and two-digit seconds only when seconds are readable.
9.31
